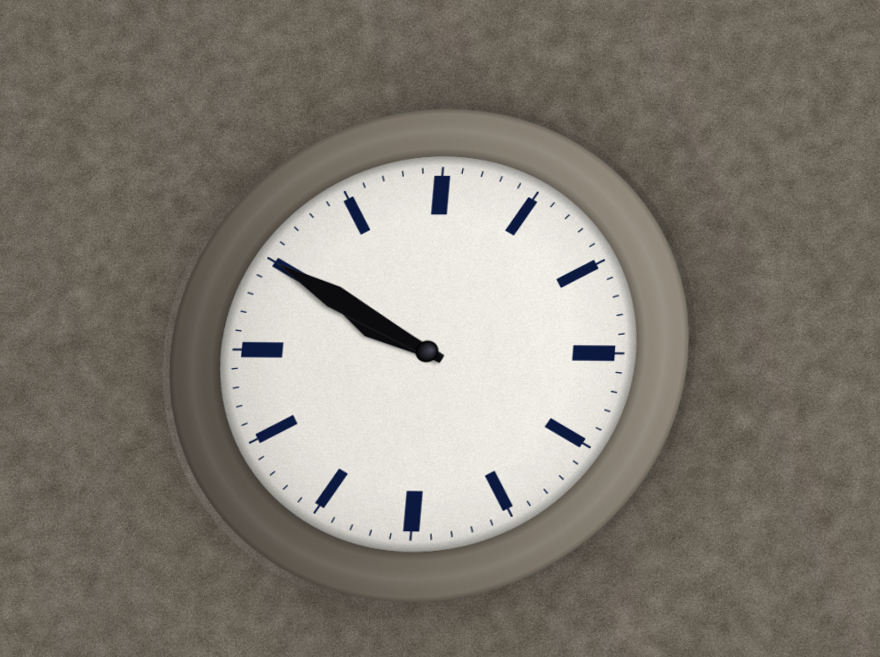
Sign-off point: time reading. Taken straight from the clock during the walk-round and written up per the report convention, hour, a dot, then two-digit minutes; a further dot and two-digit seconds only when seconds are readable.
9.50
